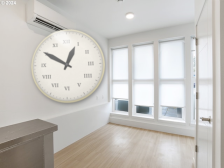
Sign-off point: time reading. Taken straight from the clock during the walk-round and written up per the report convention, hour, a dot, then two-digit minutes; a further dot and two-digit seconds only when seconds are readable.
12.50
